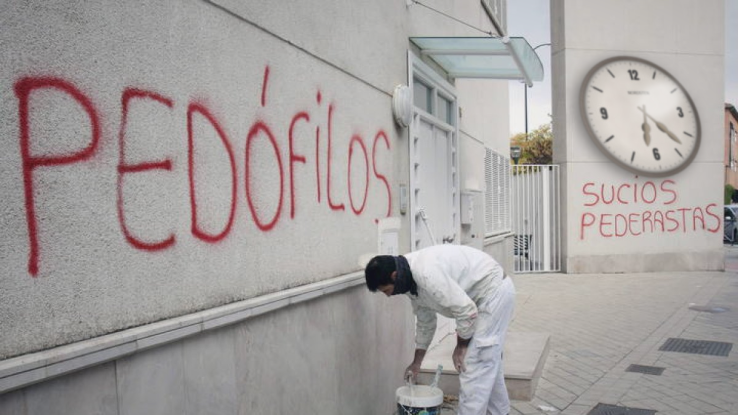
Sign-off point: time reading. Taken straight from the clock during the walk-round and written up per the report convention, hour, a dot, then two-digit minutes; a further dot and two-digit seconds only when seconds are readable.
6.23
